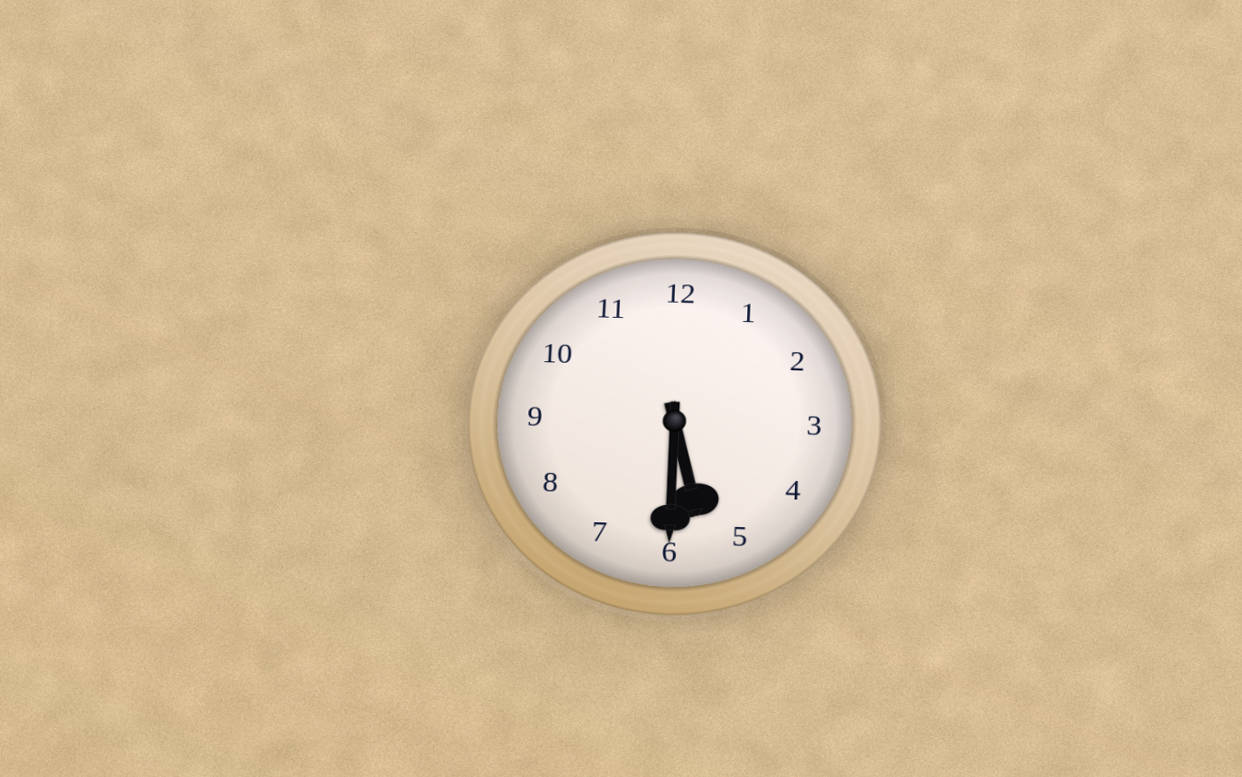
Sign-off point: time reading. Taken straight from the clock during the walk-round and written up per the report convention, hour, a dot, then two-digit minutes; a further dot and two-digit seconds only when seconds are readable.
5.30
